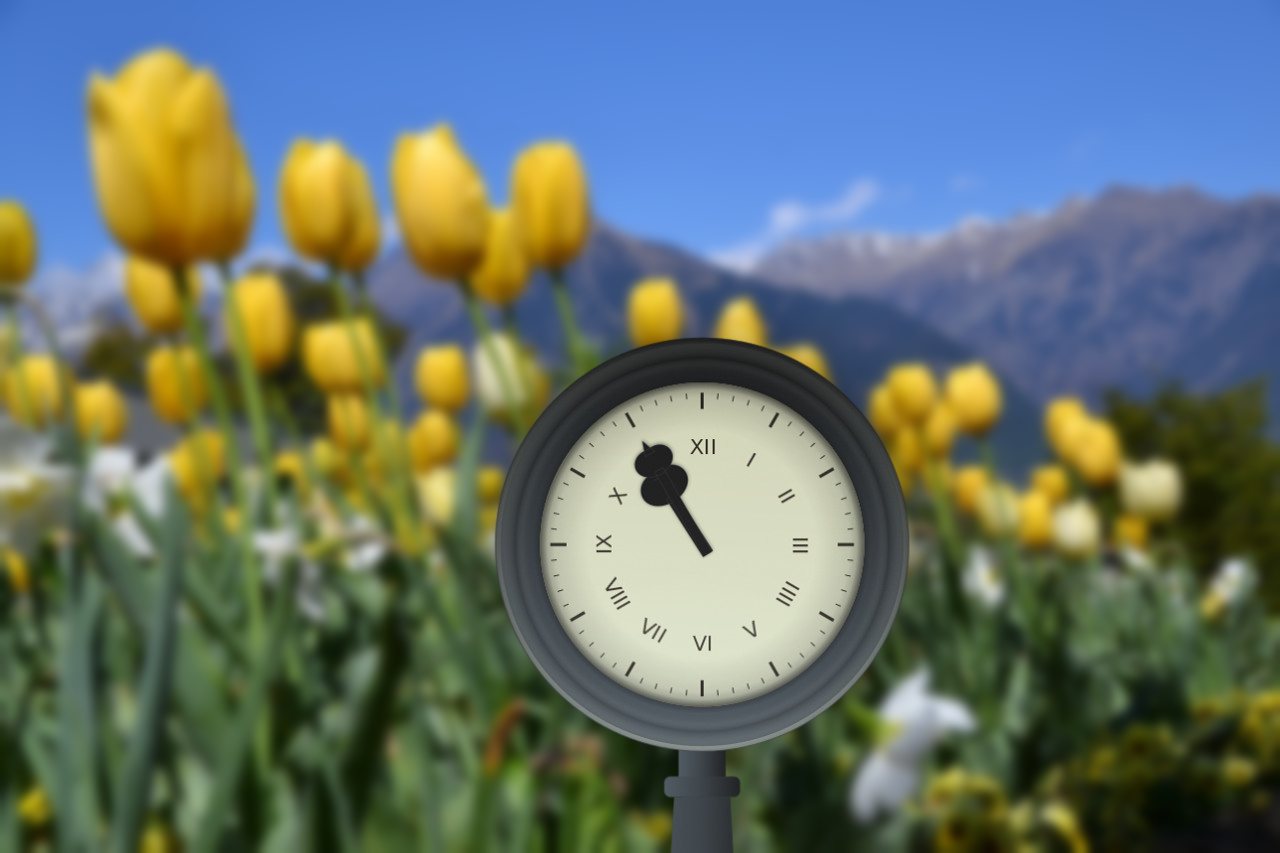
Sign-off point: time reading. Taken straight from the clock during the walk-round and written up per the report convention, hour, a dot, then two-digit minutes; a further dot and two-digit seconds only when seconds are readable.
10.55
